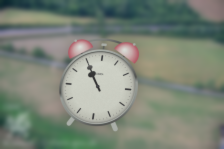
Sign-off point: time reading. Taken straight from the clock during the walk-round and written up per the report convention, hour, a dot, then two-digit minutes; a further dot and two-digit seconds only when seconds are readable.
10.55
